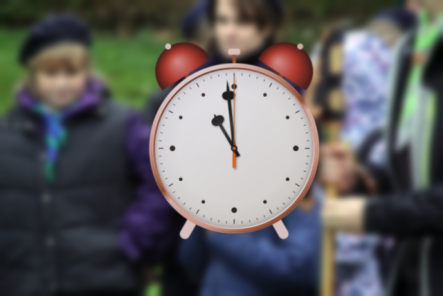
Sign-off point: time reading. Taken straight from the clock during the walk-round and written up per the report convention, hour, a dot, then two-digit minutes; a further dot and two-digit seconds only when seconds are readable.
10.59.00
